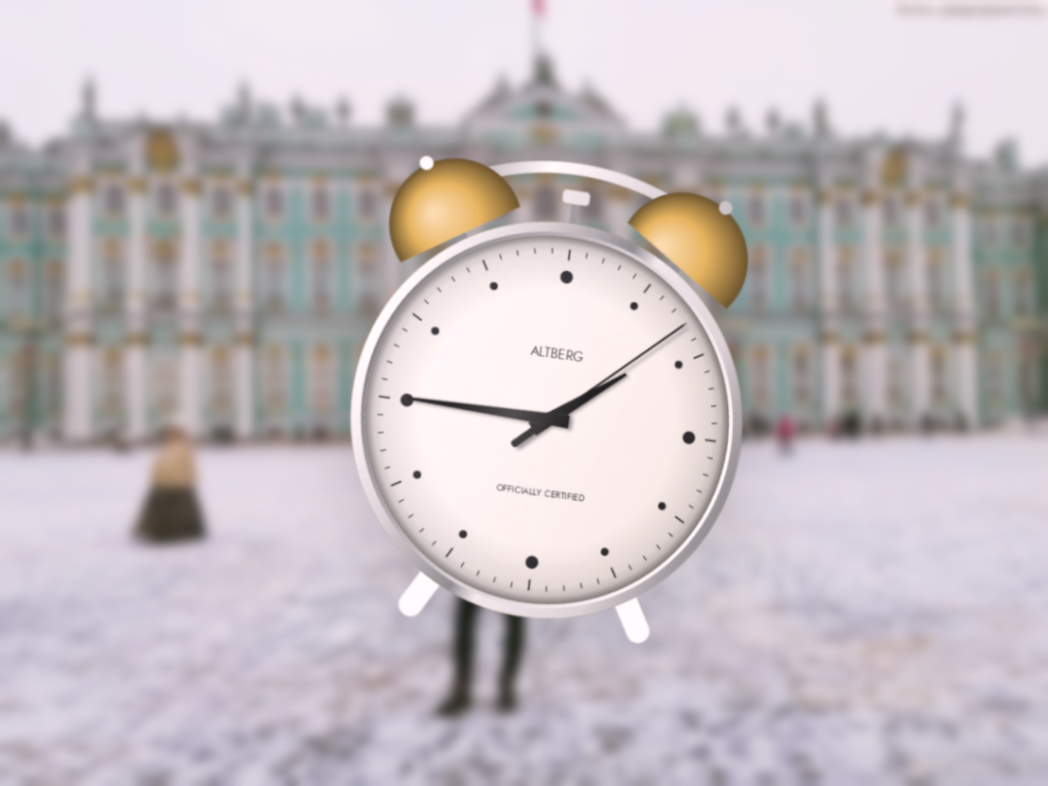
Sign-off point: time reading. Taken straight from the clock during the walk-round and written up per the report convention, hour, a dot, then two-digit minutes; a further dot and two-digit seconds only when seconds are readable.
1.45.08
